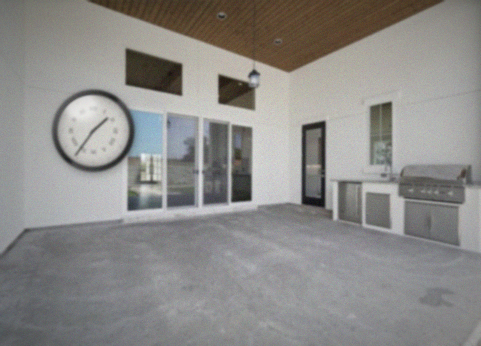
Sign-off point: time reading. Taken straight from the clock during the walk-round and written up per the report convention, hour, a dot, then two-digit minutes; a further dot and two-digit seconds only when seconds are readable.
1.36
